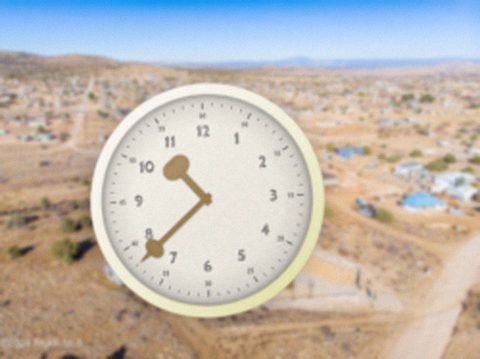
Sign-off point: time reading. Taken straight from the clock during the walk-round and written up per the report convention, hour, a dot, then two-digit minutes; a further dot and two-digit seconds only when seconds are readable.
10.38
